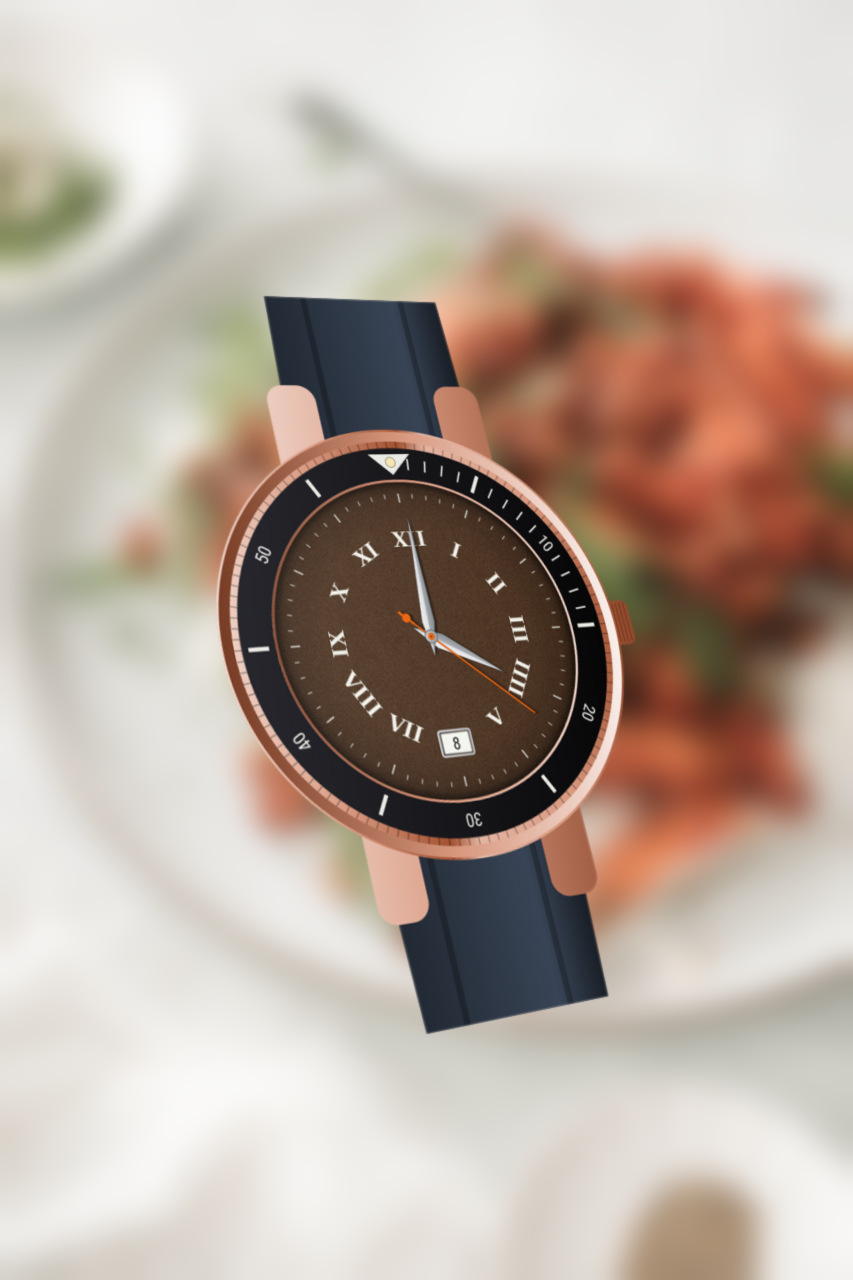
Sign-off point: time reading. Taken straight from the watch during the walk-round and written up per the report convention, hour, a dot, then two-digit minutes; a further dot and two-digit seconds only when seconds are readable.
4.00.22
